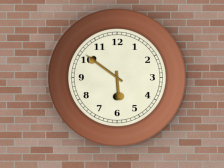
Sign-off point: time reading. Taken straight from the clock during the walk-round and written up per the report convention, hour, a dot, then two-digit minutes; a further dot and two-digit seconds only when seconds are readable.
5.51
